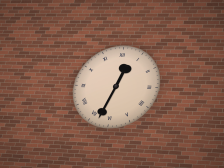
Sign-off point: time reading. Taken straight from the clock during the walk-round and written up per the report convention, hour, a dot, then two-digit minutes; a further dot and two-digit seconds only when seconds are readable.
12.33
